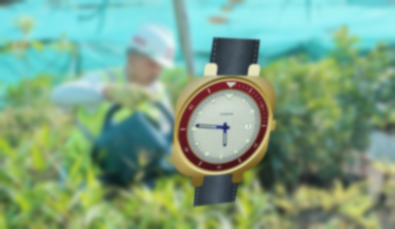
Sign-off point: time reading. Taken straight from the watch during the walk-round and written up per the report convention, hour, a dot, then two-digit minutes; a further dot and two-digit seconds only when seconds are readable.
5.46
